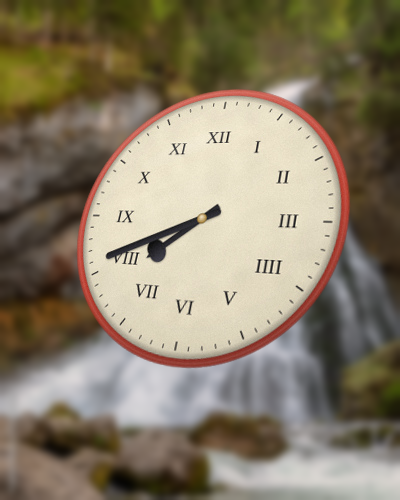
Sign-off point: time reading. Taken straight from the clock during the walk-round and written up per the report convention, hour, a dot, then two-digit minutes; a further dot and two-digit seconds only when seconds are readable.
7.41
